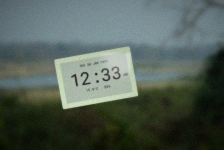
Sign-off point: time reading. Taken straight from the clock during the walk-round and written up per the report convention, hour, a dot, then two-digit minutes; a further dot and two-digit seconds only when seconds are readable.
12.33
